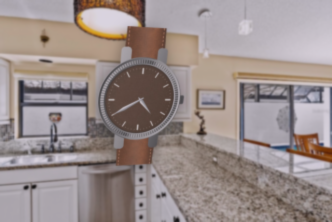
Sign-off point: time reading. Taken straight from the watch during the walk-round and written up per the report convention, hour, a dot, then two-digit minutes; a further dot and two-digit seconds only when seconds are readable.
4.40
